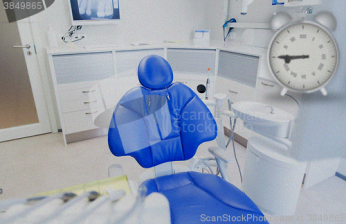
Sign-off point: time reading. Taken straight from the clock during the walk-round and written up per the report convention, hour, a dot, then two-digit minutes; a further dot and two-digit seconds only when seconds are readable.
8.45
